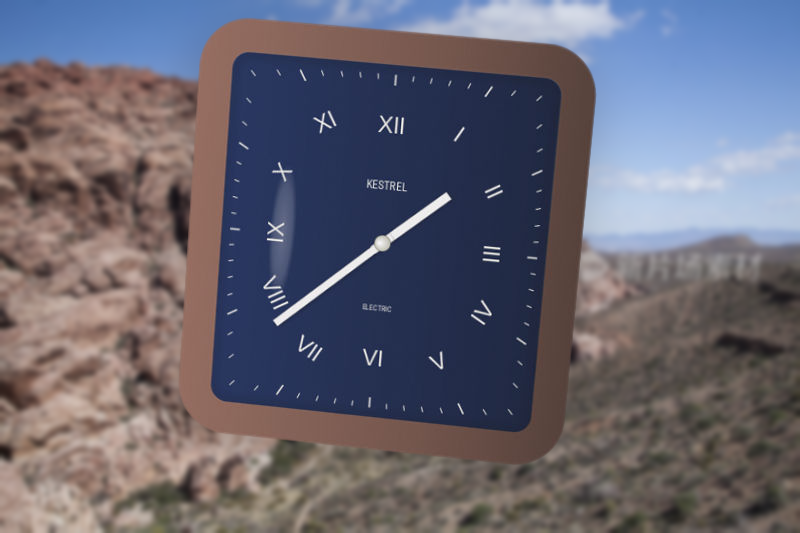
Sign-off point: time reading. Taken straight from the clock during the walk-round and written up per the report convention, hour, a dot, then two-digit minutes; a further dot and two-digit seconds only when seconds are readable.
1.38
